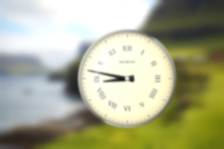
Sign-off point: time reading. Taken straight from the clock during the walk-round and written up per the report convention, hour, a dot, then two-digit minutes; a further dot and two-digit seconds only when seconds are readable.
8.47
